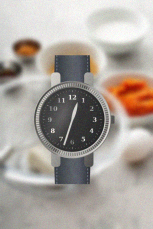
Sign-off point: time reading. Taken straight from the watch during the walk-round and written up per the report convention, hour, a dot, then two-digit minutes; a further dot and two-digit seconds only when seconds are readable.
12.33
